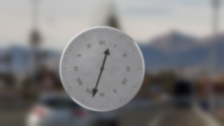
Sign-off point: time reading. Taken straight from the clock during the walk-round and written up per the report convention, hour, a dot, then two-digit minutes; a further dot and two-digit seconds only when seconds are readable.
12.33
